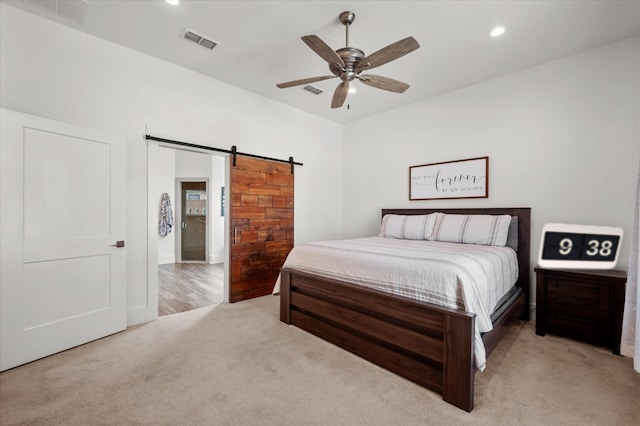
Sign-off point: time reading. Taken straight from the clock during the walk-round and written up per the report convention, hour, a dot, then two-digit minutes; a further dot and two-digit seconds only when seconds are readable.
9.38
